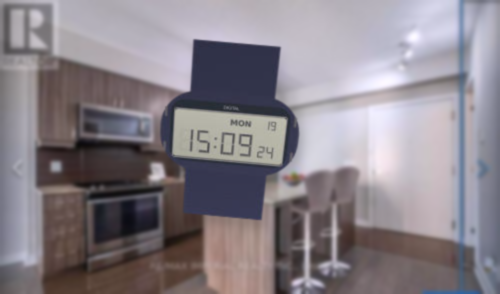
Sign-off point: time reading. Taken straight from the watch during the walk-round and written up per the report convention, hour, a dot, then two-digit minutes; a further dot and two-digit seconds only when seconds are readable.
15.09.24
